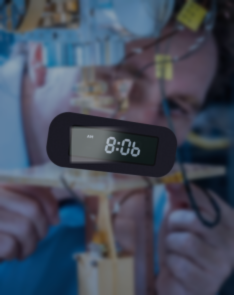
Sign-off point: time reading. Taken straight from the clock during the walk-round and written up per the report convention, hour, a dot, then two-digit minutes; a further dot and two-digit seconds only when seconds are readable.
8.06
